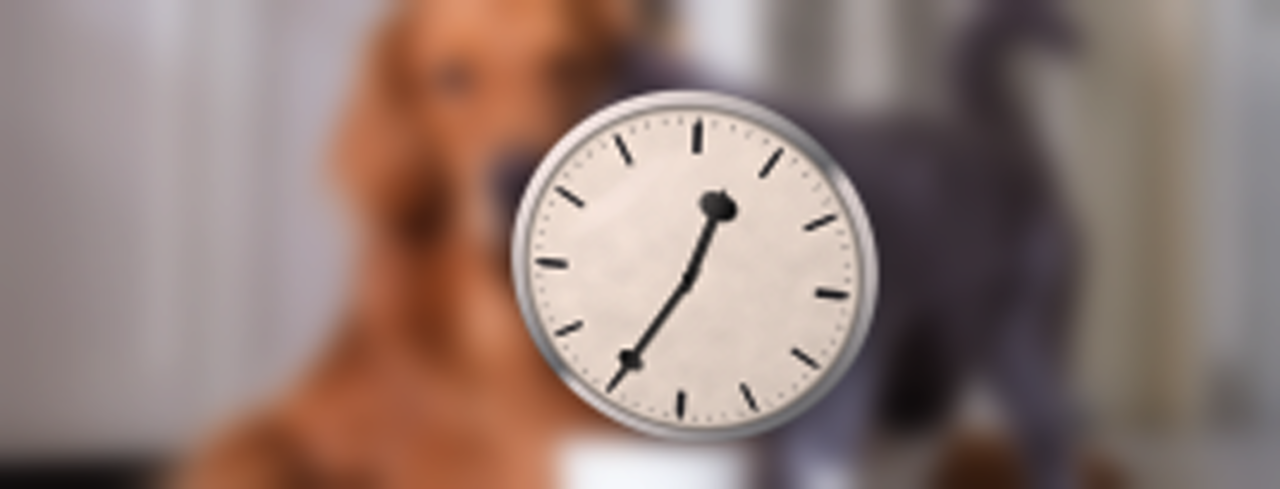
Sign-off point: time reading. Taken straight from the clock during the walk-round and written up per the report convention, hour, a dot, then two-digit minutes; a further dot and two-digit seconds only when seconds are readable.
12.35
